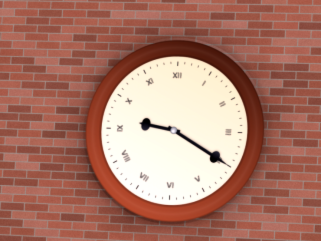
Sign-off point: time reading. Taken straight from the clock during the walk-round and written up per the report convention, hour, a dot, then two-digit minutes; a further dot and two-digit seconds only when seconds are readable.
9.20
